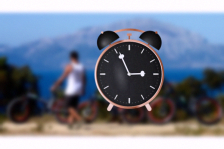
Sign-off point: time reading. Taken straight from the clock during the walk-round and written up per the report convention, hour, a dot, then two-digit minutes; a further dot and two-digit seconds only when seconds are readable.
2.56
